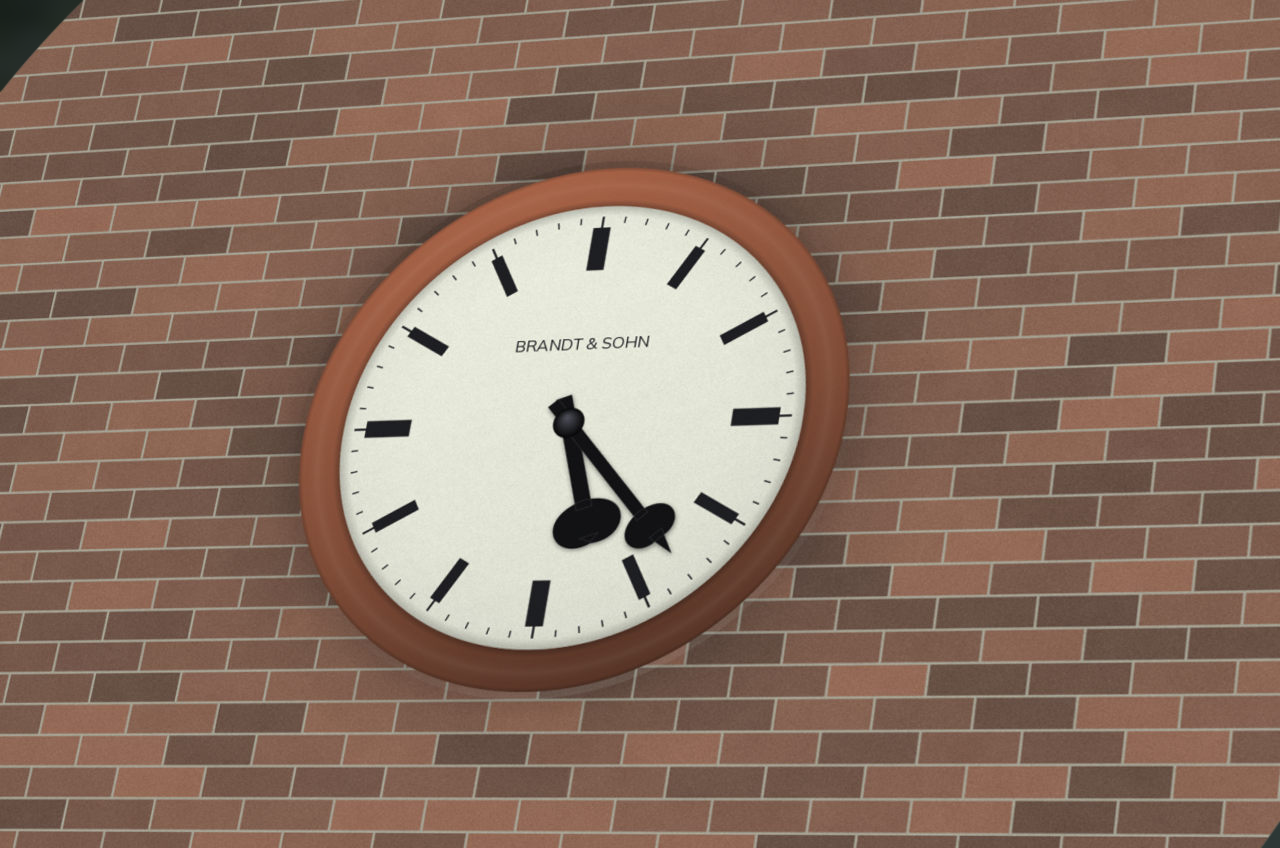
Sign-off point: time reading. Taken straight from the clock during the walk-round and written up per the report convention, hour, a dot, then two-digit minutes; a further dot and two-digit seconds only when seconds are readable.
5.23
